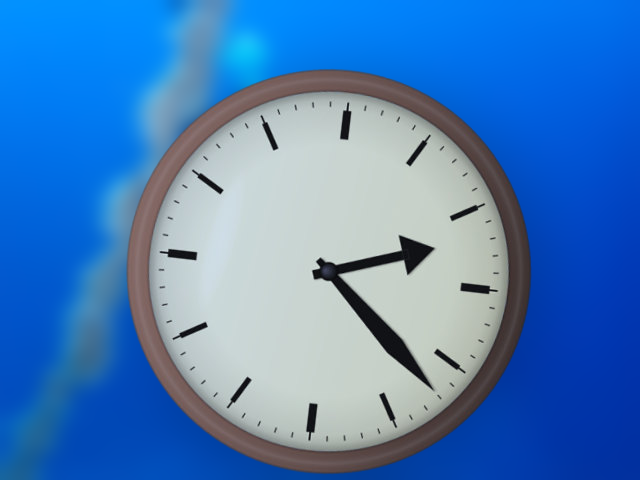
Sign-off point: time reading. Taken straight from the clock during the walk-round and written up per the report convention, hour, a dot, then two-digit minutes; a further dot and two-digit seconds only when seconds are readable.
2.22
